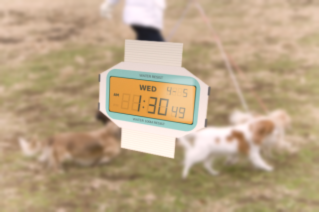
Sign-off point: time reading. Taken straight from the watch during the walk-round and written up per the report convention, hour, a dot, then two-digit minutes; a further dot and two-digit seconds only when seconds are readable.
1.30.49
